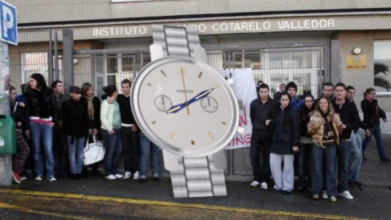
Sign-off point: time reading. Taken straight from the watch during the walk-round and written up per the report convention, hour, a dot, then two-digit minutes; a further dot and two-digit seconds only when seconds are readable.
8.10
